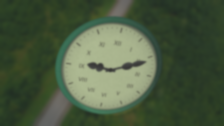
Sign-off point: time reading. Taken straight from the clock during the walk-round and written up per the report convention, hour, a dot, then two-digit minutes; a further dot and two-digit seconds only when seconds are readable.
9.11
